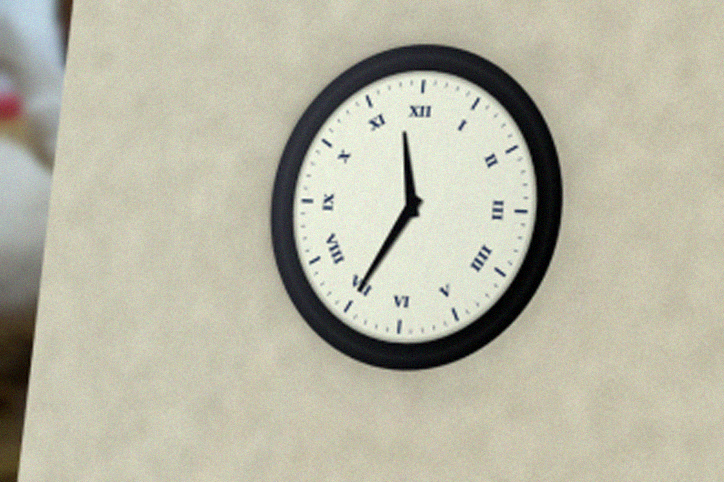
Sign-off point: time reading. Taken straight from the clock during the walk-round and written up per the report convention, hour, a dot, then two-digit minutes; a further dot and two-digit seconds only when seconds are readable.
11.35
